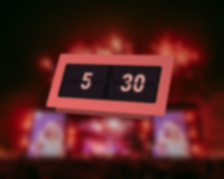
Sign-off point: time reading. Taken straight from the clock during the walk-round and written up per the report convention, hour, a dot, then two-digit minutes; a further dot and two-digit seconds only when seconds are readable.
5.30
